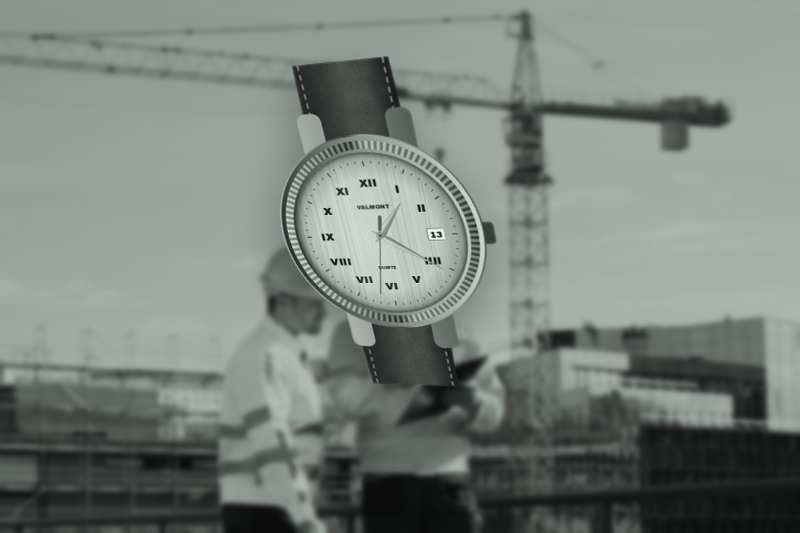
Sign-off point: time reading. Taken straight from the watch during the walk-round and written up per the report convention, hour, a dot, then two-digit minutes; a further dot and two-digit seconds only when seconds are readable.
1.20.32
